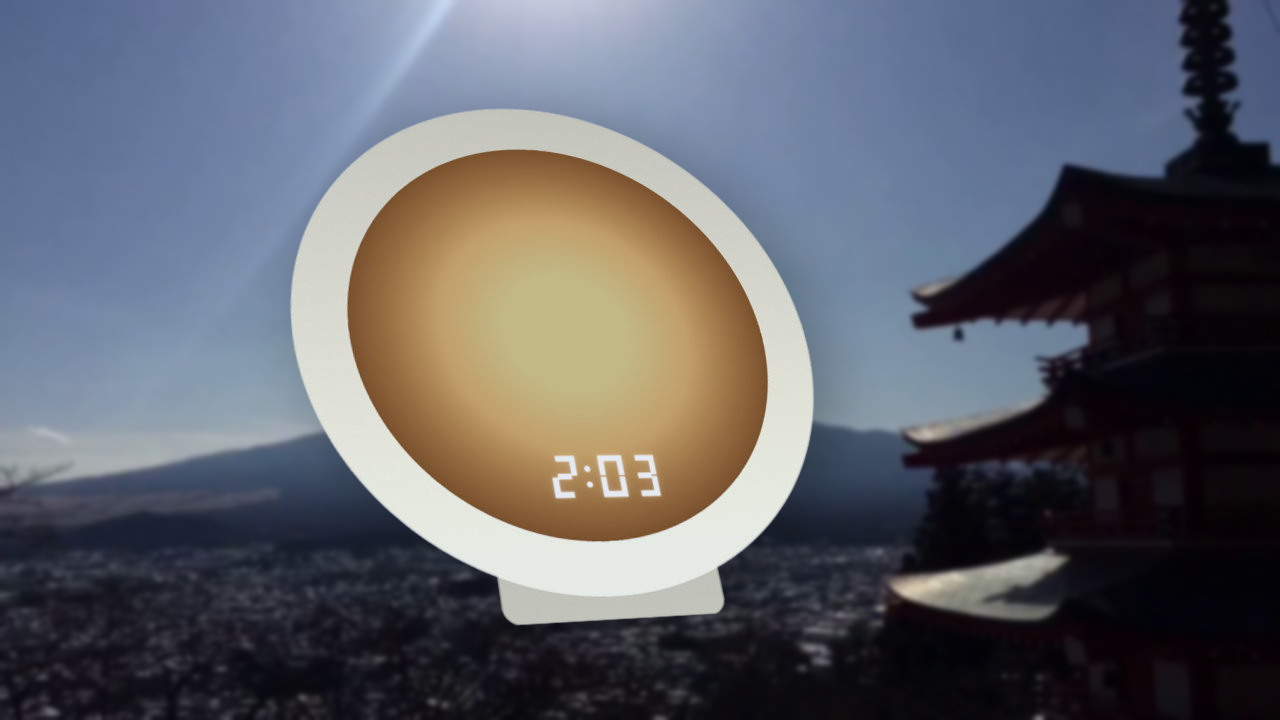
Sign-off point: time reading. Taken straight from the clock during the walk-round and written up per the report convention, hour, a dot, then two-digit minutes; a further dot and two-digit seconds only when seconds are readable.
2.03
